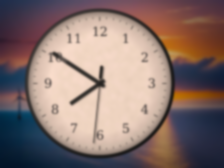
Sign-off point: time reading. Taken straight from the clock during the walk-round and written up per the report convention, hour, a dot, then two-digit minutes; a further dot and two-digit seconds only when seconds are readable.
7.50.31
